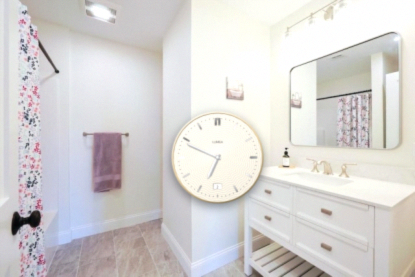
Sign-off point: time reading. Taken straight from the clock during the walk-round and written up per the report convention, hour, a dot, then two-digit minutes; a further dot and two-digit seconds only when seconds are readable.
6.49
